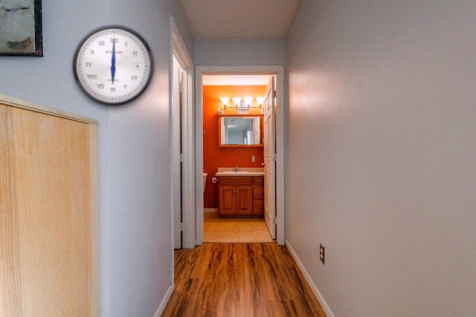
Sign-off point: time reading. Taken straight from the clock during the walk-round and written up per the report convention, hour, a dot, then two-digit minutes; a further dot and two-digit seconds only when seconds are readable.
6.00
